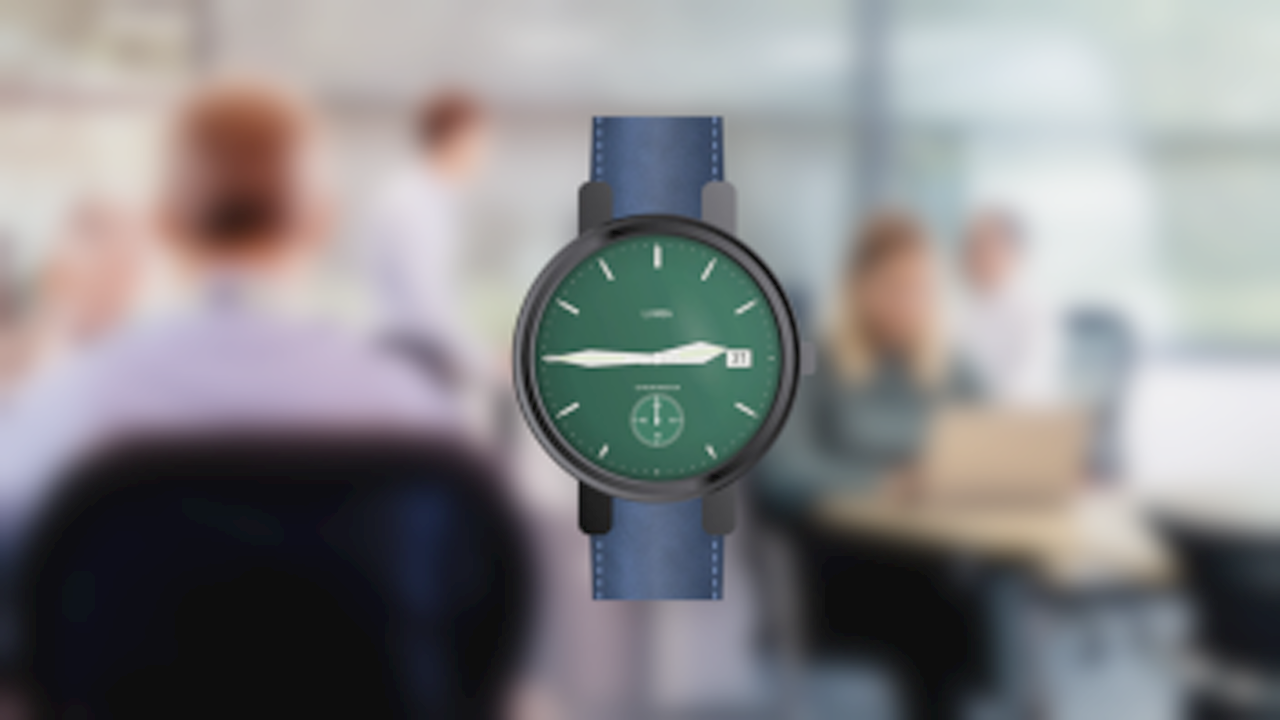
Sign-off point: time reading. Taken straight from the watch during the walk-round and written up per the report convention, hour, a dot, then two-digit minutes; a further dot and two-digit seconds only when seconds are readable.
2.45
